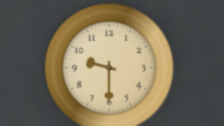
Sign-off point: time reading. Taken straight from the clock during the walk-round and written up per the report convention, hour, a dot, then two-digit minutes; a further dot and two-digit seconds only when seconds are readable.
9.30
